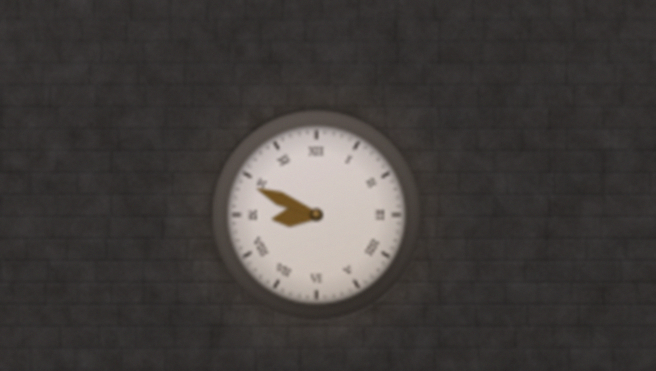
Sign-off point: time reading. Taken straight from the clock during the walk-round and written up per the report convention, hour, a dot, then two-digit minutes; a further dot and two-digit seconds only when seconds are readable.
8.49
